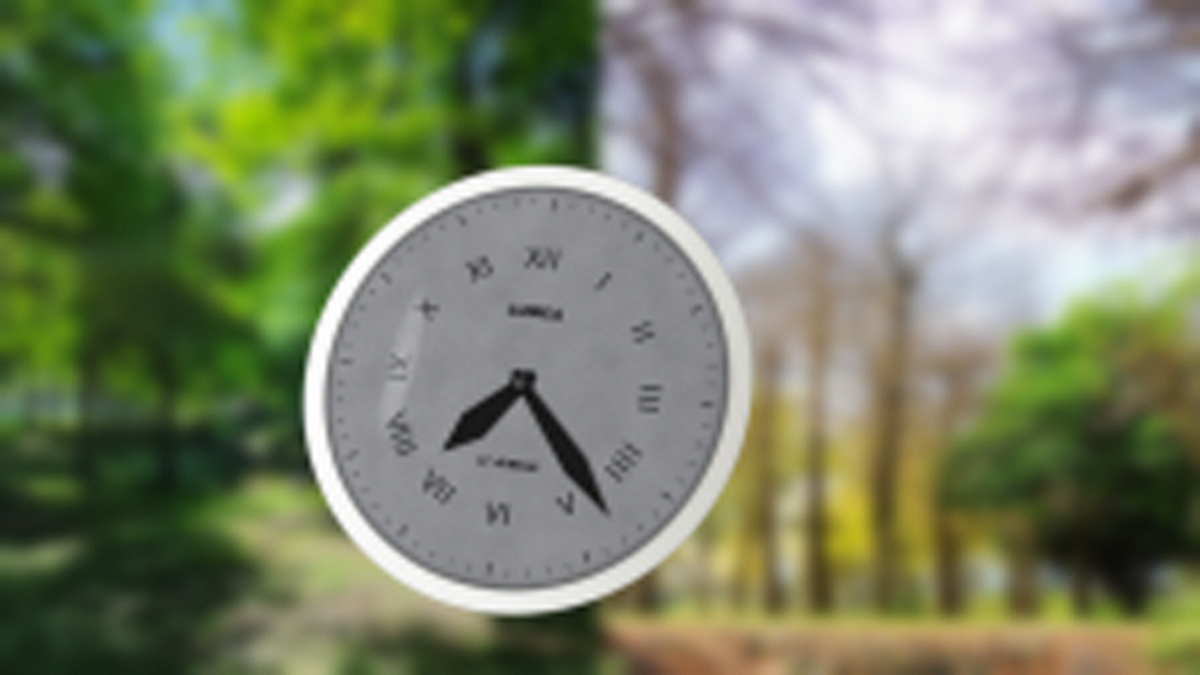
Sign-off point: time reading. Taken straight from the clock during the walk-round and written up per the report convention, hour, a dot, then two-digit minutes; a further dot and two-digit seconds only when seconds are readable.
7.23
